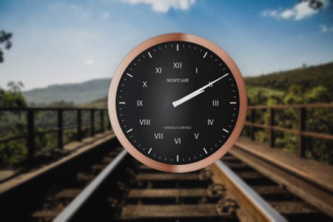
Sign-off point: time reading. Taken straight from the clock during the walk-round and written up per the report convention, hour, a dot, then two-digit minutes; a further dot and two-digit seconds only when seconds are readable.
2.10
